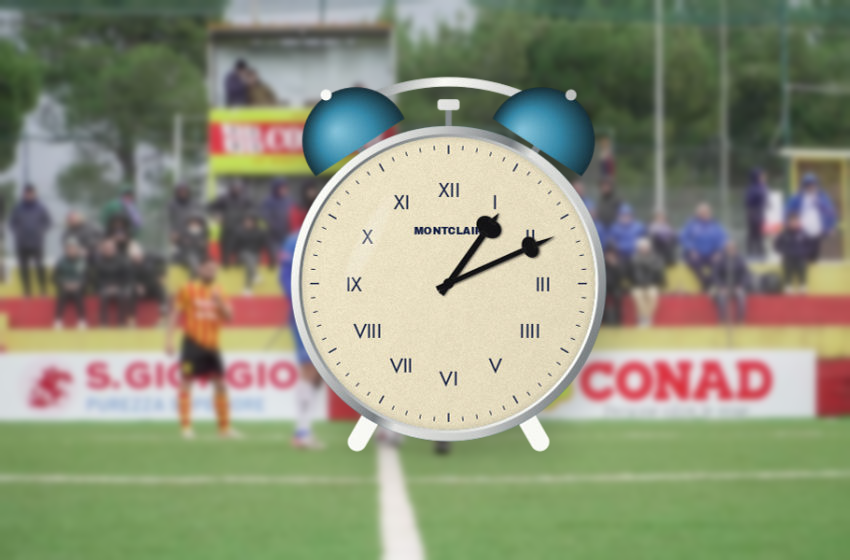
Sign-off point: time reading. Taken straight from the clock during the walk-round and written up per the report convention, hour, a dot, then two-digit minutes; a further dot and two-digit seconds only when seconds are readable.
1.11
